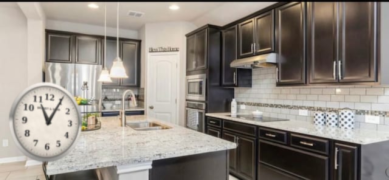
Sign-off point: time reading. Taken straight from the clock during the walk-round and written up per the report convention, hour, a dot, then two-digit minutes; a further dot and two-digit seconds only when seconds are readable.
11.05
